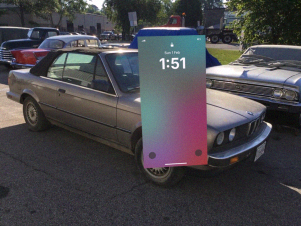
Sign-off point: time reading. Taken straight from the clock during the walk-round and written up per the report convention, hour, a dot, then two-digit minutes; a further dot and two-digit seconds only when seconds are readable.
1.51
